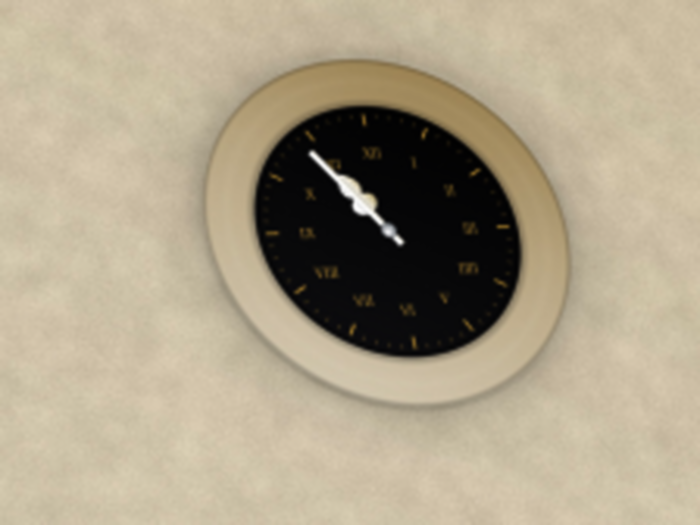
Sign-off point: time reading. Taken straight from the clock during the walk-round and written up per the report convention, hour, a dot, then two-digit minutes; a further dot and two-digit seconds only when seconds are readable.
10.54
